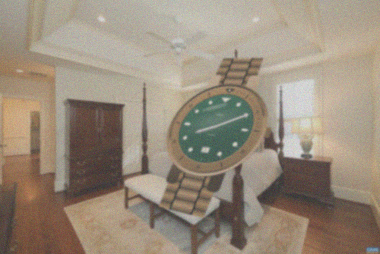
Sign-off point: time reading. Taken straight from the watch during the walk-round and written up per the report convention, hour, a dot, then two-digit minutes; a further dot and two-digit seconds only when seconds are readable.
8.10
